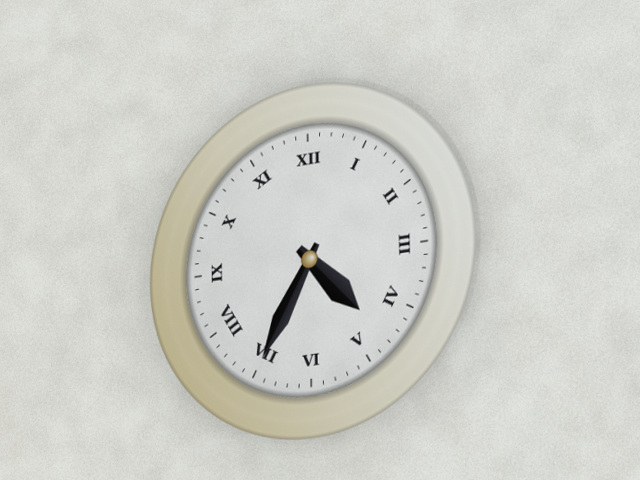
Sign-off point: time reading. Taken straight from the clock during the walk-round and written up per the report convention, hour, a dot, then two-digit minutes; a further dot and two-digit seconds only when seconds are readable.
4.35
